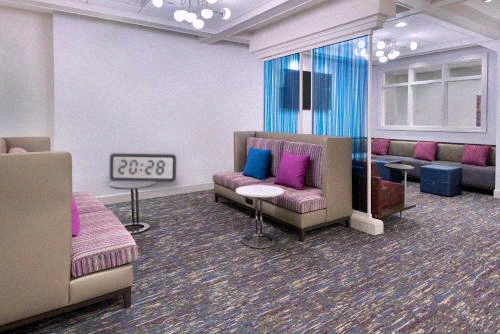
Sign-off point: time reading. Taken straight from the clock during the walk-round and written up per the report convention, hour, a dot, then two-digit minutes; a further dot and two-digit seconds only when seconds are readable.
20.28
